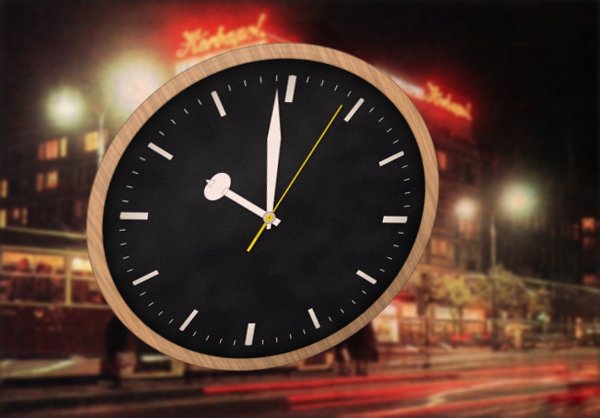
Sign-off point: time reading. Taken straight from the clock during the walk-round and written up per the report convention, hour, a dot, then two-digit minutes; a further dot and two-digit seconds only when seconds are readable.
9.59.04
